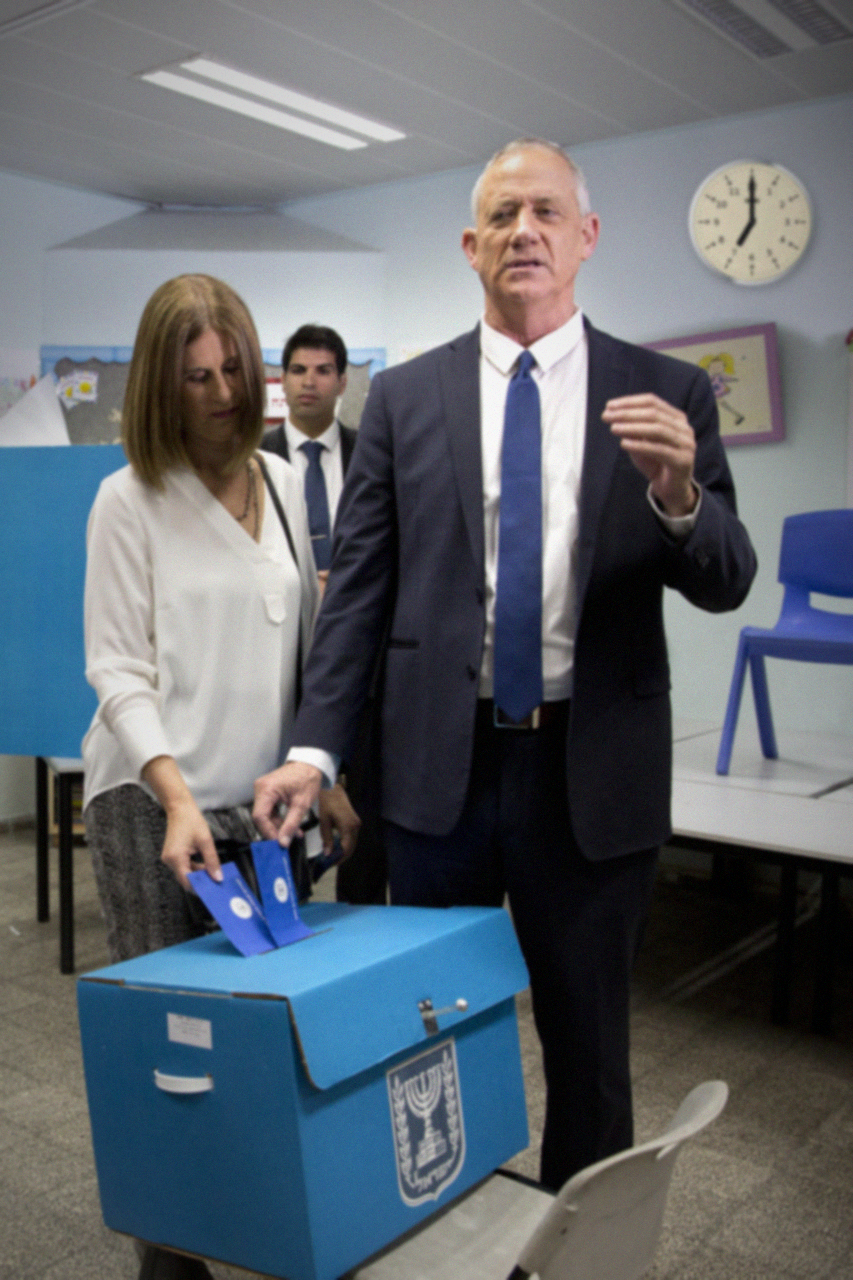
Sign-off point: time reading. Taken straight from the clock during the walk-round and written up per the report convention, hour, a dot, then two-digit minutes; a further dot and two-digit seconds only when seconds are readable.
7.00
